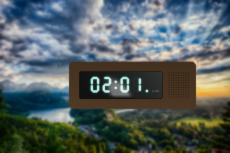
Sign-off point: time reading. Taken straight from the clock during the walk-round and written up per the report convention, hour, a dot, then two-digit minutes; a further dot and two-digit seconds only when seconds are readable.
2.01
